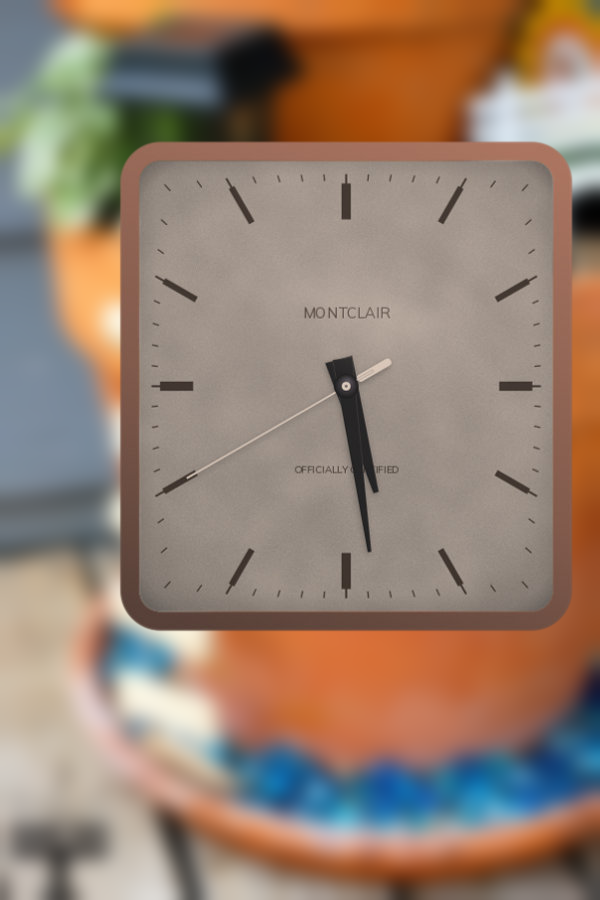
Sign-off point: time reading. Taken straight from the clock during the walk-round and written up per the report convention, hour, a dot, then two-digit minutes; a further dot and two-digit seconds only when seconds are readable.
5.28.40
